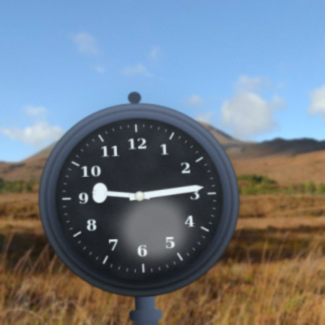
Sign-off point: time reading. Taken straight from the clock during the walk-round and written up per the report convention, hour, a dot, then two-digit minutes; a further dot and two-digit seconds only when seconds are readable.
9.14
